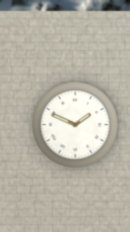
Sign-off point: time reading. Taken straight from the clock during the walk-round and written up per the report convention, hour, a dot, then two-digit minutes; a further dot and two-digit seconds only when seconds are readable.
1.49
